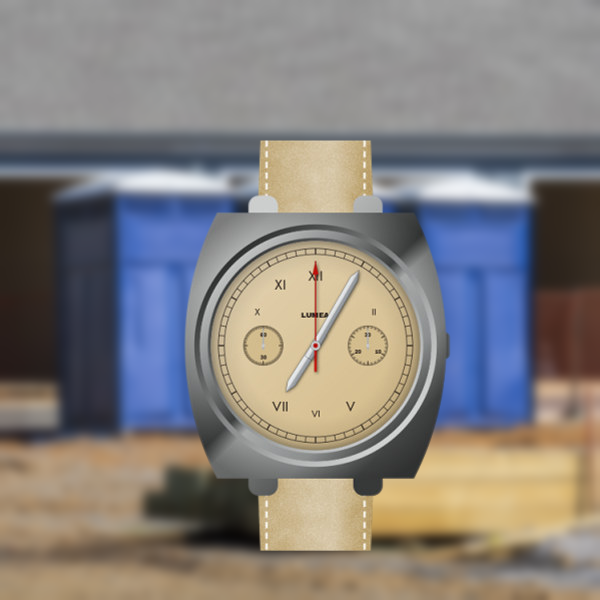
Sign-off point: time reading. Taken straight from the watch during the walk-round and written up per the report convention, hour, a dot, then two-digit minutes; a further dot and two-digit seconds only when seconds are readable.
7.05
